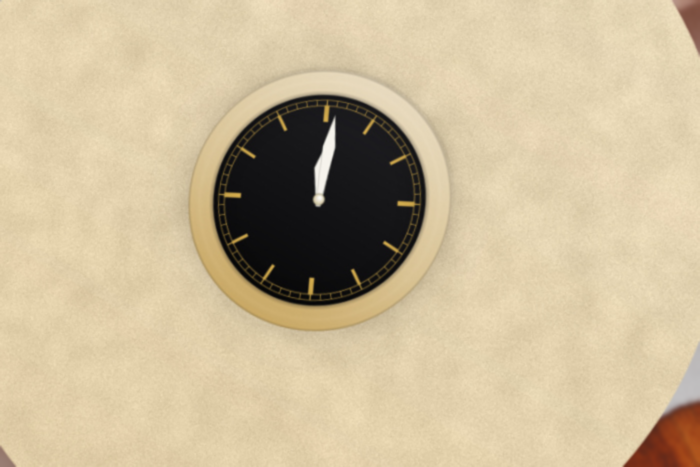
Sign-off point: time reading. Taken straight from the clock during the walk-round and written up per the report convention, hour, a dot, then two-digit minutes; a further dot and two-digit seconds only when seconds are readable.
12.01
